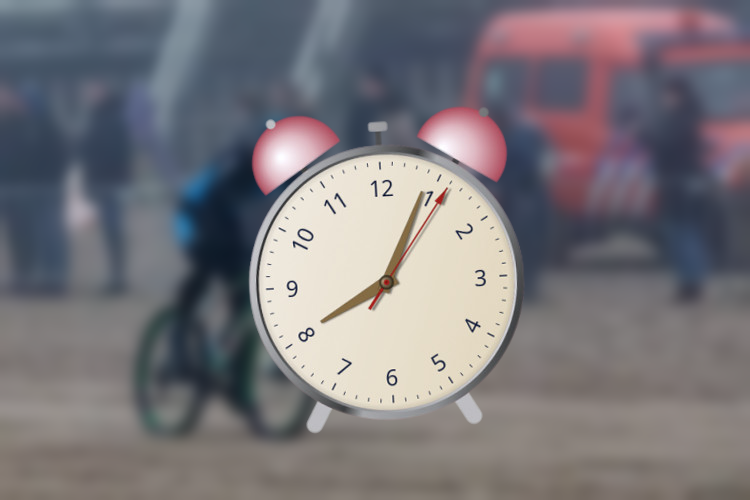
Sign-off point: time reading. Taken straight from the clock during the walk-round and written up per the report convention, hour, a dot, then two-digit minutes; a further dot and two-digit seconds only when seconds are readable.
8.04.06
